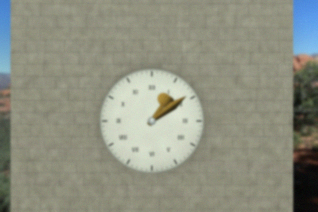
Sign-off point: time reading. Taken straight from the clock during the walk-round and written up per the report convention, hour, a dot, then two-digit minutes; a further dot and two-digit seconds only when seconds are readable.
1.09
